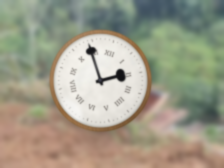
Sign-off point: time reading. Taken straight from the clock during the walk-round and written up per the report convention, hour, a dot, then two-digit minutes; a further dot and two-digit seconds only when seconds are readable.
1.54
